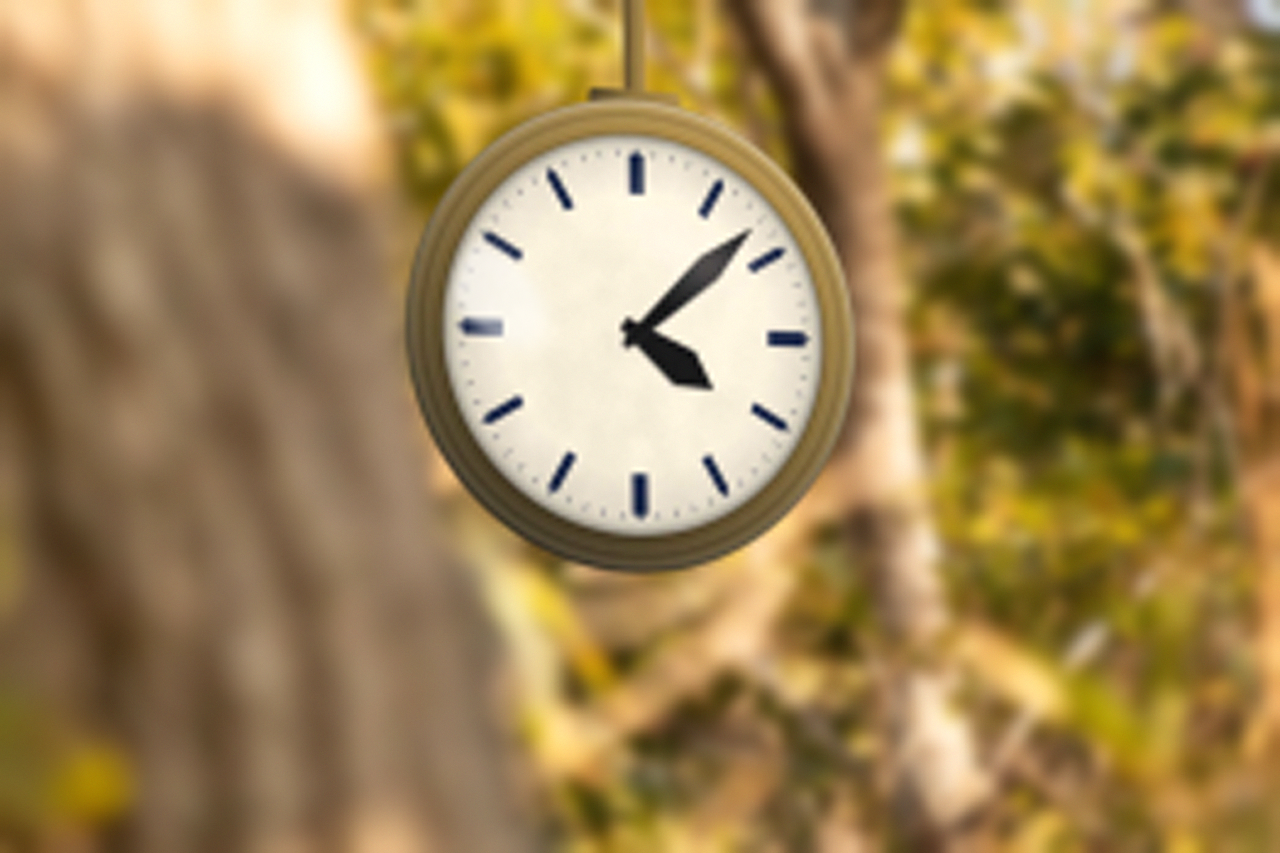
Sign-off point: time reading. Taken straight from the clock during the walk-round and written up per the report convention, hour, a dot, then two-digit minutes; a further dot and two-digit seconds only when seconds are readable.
4.08
